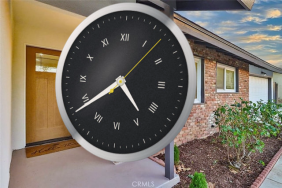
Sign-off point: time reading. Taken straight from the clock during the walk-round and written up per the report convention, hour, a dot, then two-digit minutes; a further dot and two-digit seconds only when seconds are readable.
4.39.07
